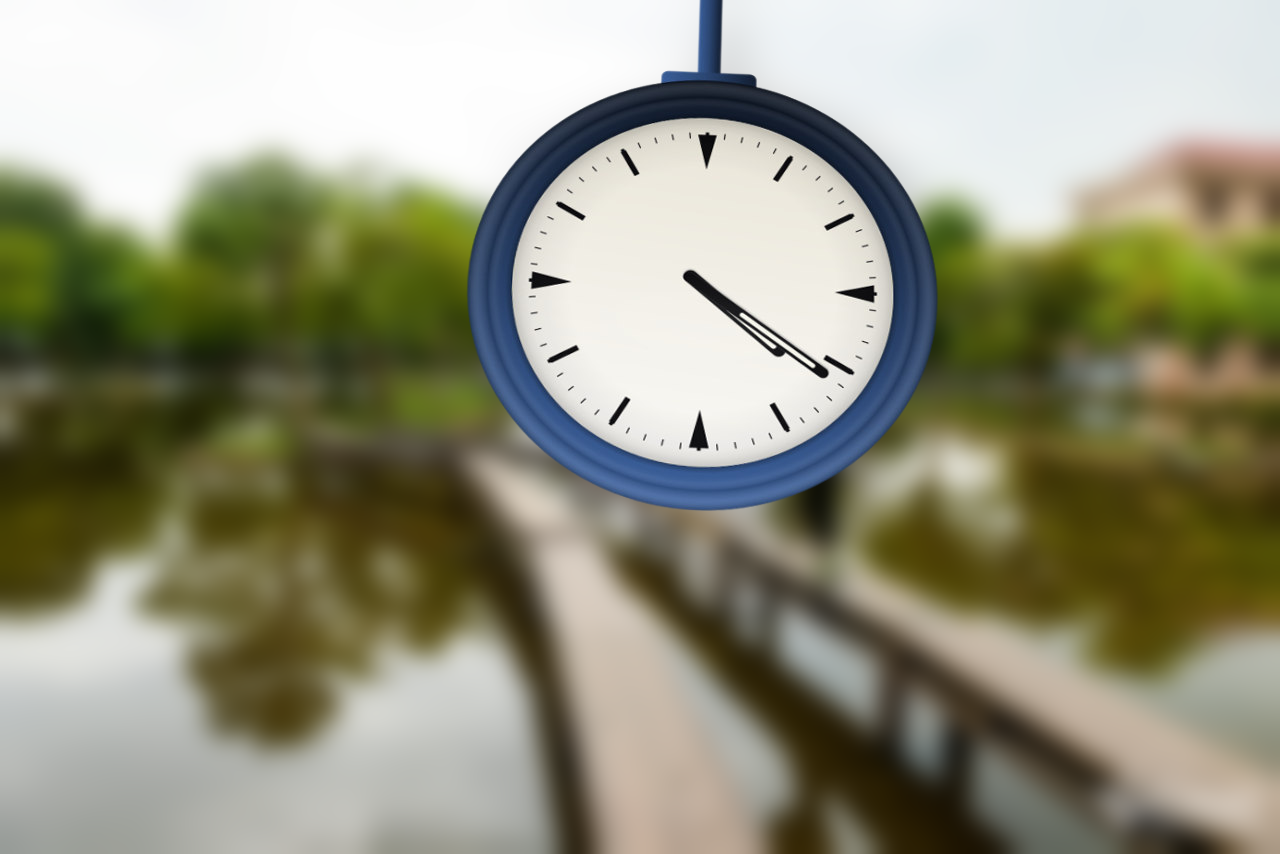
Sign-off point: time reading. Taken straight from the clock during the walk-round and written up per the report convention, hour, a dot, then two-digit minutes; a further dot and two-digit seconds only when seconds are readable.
4.21
